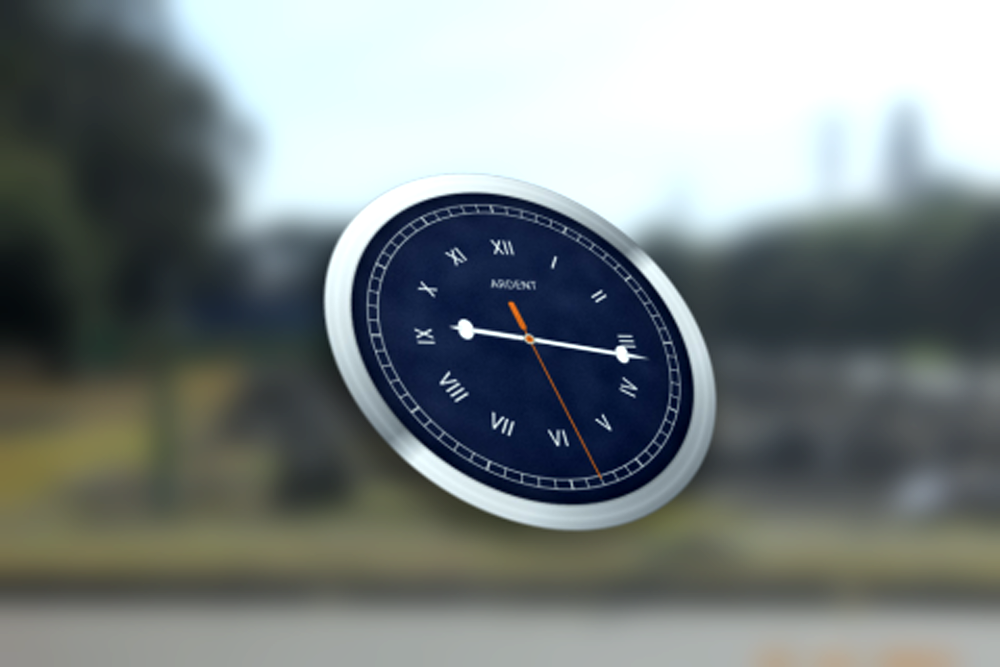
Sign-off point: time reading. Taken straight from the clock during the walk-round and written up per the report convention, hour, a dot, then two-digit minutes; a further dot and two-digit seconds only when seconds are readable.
9.16.28
